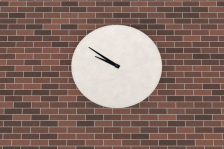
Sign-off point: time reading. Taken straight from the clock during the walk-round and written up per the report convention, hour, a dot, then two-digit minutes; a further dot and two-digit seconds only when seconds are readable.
9.51
